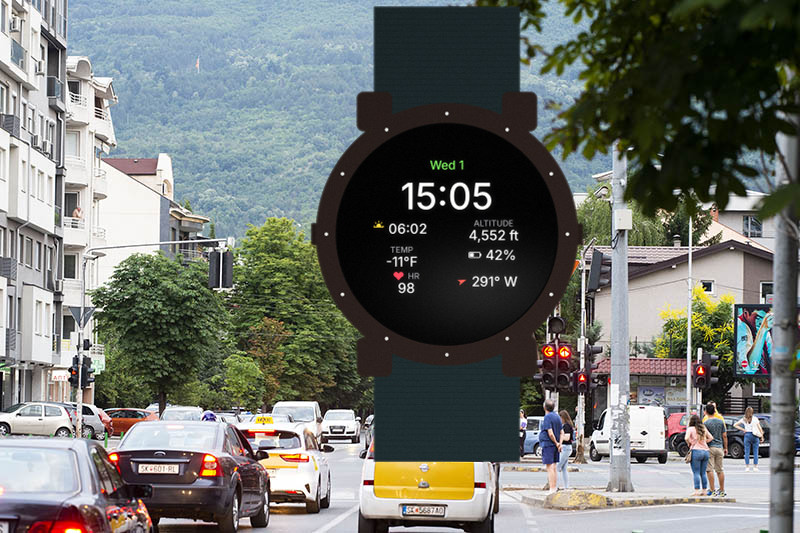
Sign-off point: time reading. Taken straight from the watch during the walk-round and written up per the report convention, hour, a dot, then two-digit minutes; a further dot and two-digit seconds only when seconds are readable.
15.05
